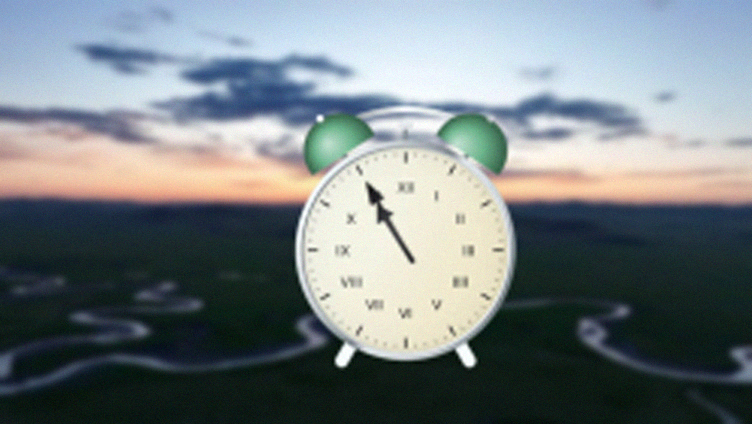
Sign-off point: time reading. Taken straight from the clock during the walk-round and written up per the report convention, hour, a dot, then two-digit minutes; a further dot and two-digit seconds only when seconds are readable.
10.55
